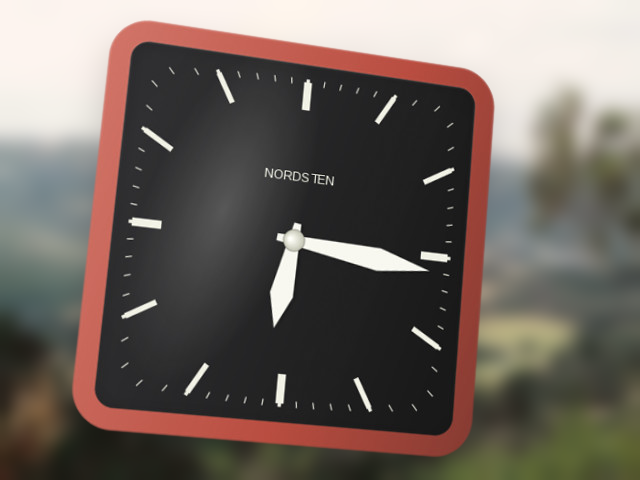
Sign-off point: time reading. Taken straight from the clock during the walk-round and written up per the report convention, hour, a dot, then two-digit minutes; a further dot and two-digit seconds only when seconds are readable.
6.16
